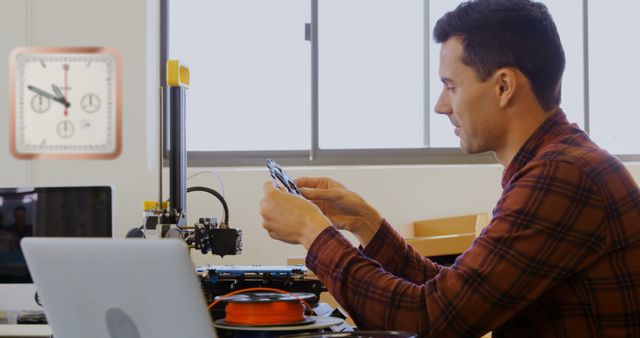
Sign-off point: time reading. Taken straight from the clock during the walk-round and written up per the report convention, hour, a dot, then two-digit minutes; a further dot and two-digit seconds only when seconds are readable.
10.49
